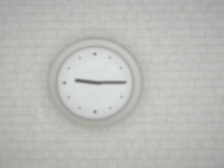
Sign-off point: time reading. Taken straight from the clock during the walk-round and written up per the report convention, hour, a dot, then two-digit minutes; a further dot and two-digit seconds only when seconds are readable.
9.15
